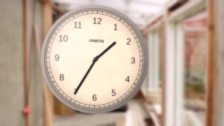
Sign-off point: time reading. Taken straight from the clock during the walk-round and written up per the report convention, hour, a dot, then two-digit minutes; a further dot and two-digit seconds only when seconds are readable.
1.35
